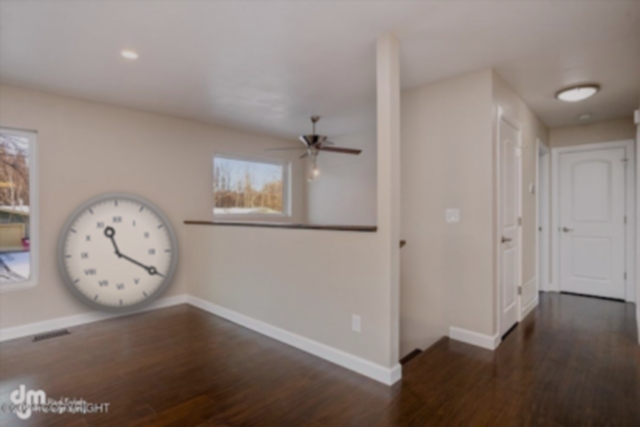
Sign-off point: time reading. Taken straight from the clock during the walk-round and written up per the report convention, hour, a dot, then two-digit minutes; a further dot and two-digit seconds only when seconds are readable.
11.20
